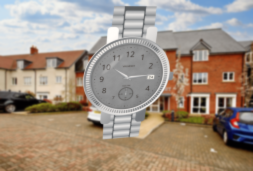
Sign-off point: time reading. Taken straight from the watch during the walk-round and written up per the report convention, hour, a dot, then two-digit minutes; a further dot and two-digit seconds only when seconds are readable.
10.14
